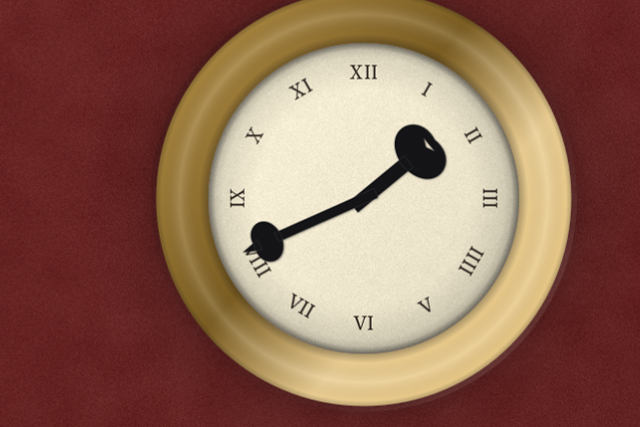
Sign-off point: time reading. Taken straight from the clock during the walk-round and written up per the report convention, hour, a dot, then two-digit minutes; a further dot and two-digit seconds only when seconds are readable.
1.41
